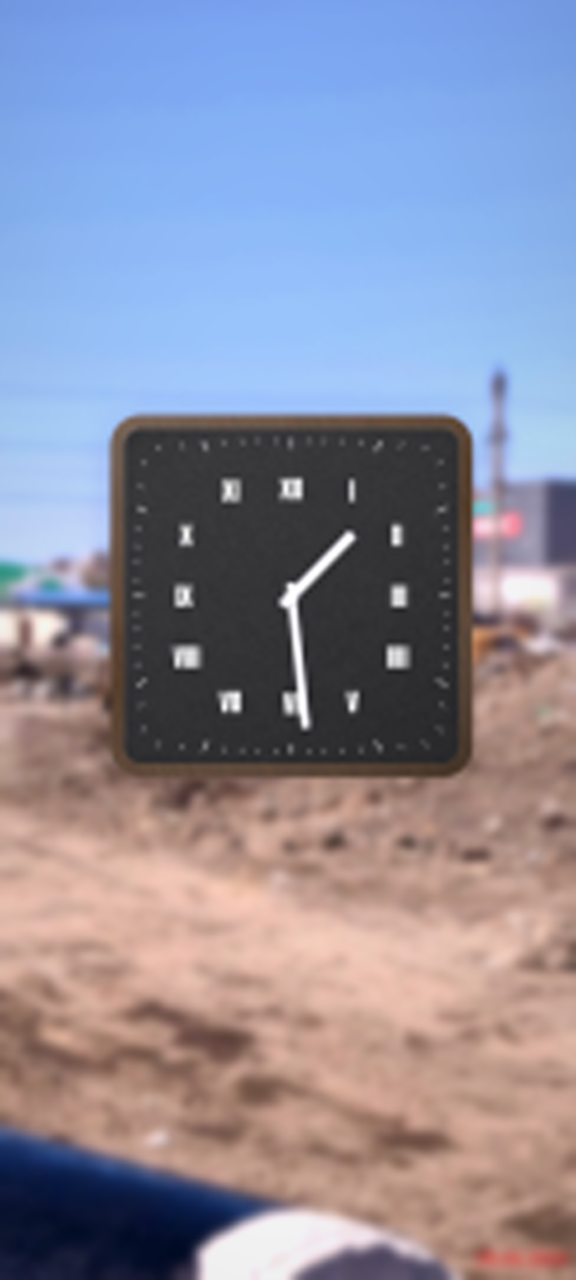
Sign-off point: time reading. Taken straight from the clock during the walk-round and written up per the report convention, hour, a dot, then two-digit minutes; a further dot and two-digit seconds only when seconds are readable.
1.29
